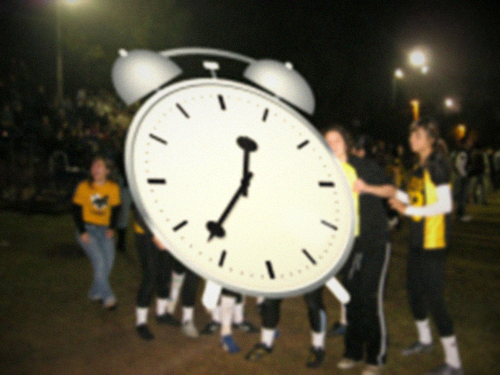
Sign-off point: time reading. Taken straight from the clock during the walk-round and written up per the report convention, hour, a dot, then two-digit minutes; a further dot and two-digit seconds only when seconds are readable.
12.37
